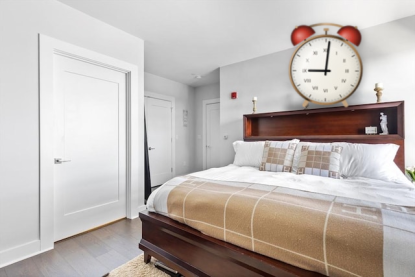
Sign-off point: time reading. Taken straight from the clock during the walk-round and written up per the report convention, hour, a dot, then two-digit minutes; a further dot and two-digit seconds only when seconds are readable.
9.01
